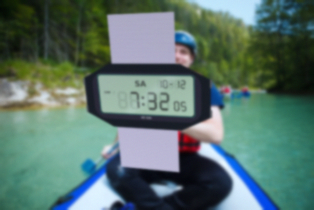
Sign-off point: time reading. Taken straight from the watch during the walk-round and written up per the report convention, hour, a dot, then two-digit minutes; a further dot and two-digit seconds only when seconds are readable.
7.32
